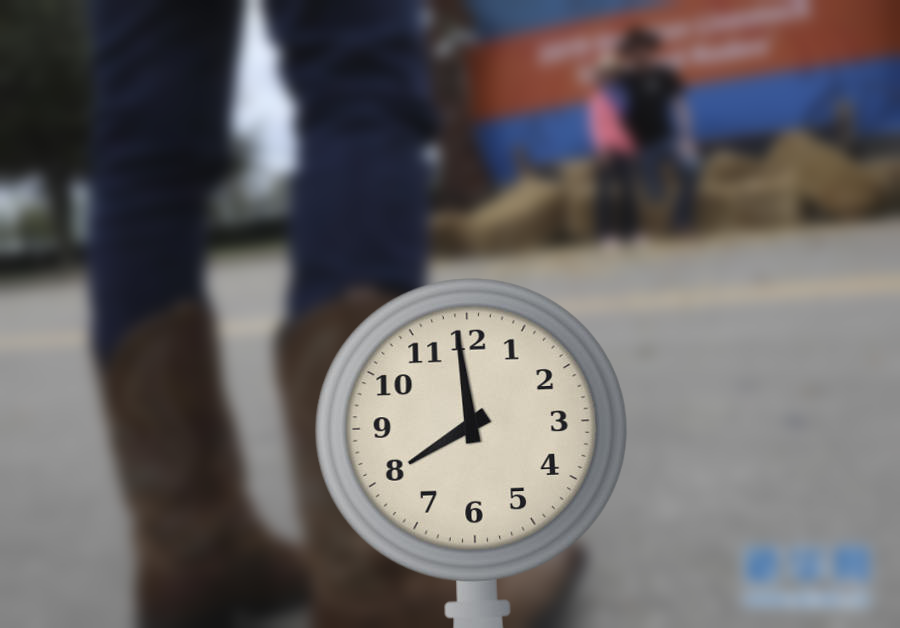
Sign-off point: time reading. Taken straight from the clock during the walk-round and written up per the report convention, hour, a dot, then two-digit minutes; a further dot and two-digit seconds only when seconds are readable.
7.59
